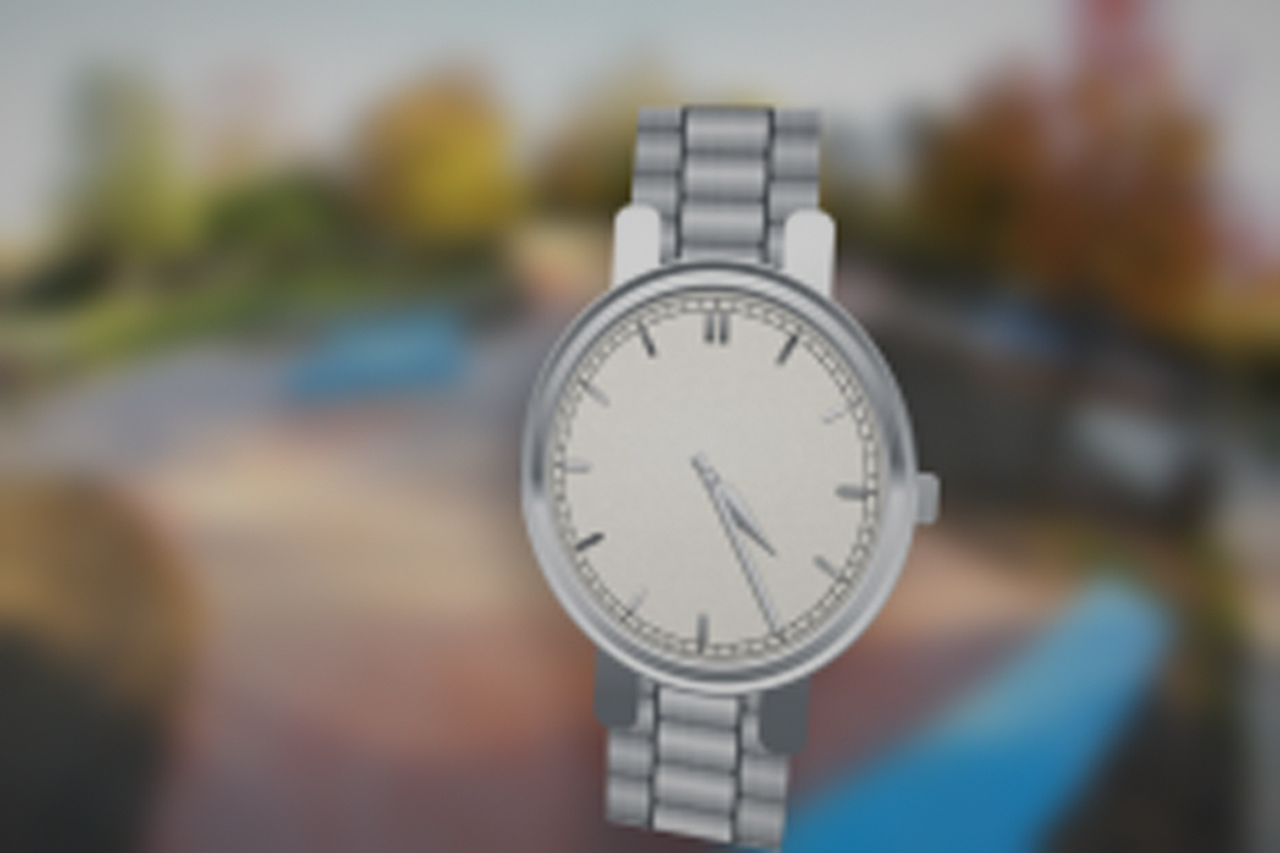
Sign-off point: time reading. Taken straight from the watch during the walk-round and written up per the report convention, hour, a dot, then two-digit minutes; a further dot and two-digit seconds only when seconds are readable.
4.25
